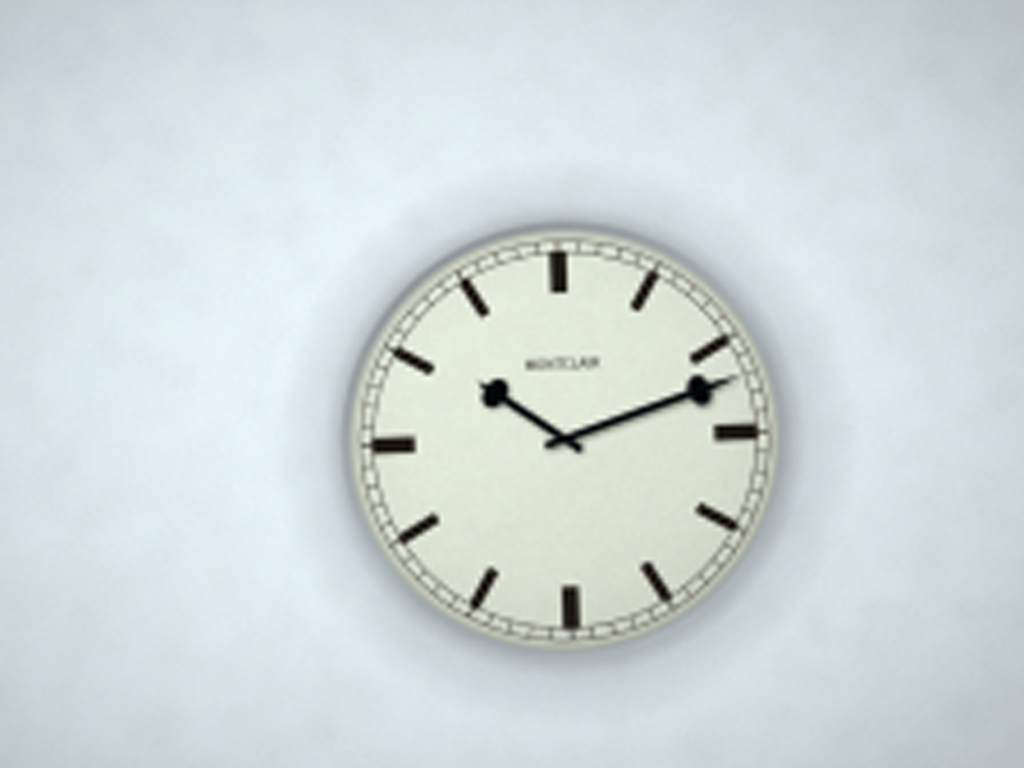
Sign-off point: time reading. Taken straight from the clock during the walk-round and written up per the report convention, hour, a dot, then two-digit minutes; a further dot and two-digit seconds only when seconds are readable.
10.12
